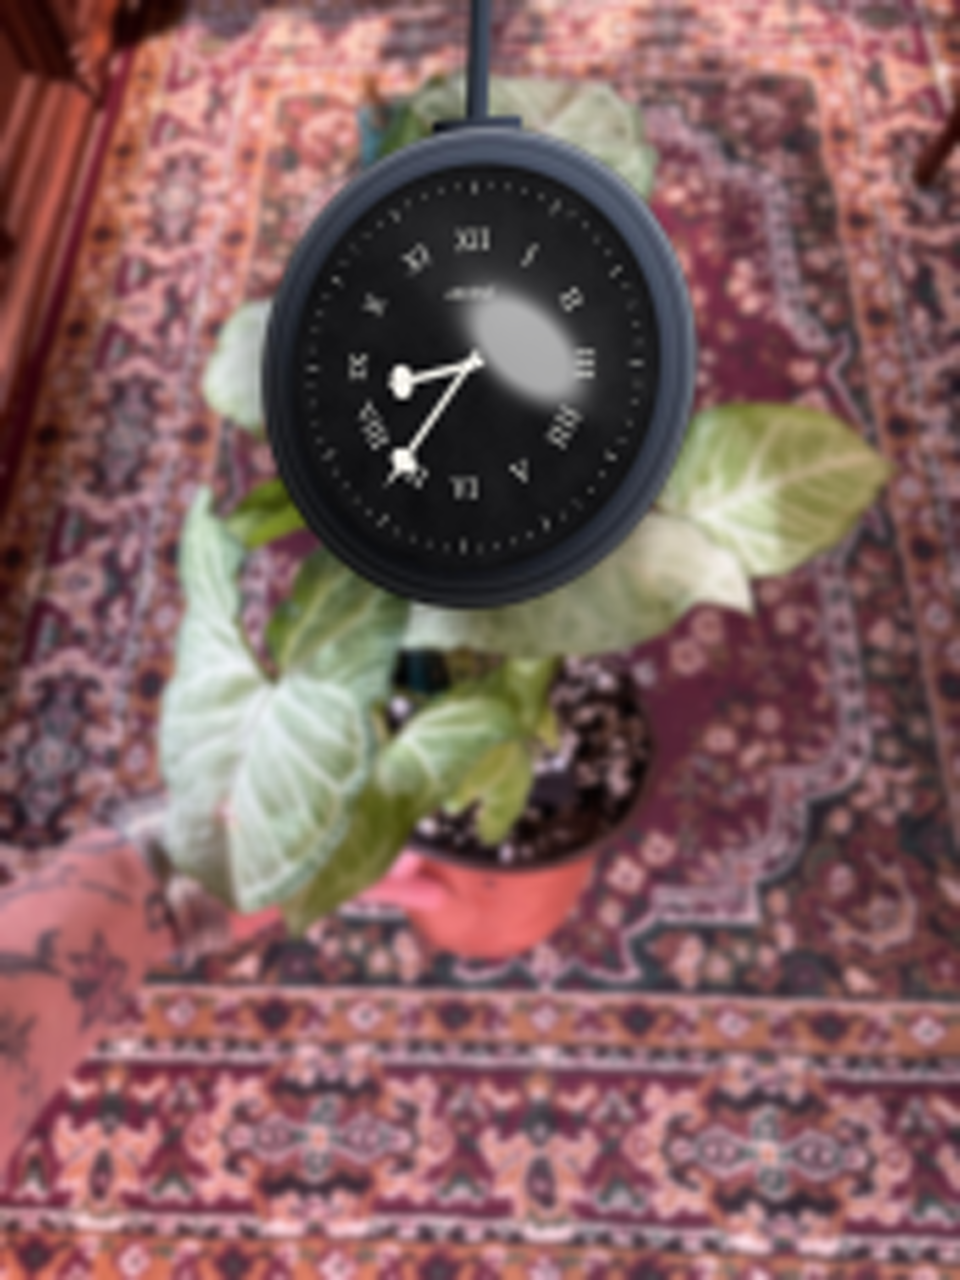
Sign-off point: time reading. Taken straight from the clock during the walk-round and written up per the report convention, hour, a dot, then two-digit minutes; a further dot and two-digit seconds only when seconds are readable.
8.36
